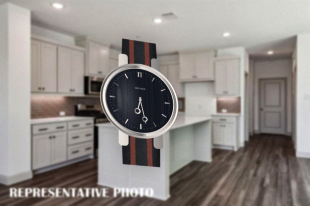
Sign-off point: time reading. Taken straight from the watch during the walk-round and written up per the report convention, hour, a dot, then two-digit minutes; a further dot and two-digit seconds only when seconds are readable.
6.28
